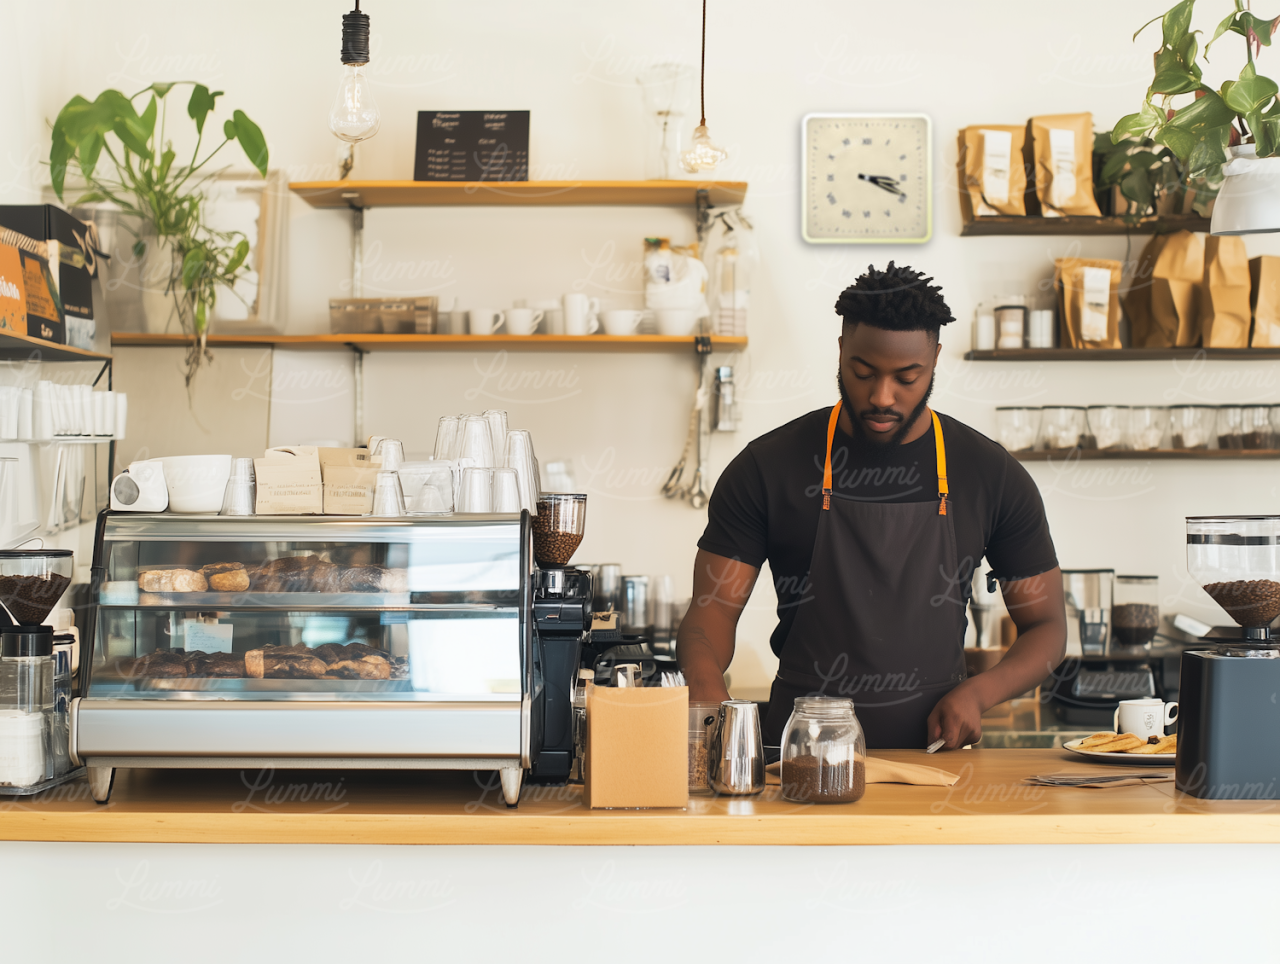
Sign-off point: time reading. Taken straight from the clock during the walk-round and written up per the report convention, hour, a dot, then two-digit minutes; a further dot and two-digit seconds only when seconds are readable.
3.19
